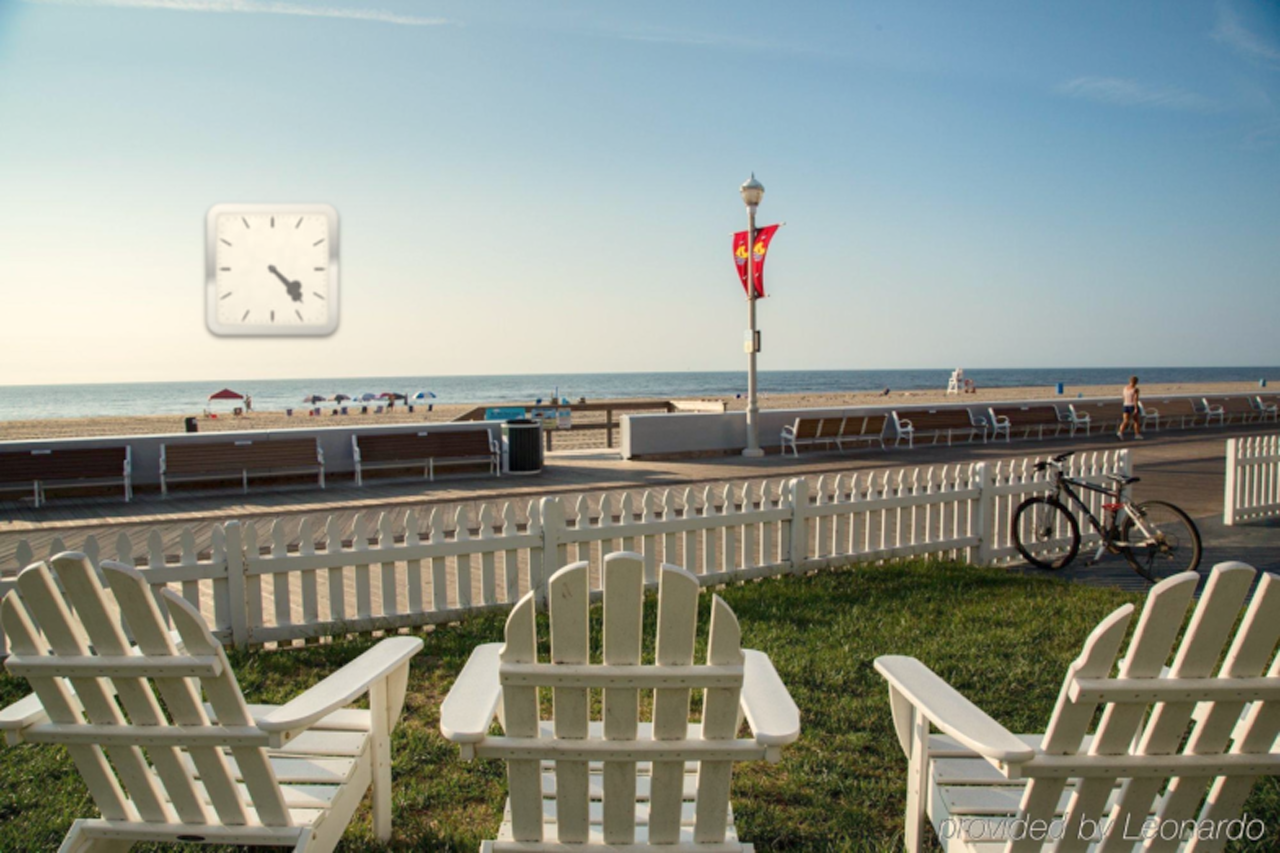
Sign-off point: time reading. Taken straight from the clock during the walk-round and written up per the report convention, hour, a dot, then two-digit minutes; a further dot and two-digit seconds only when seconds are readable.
4.23
